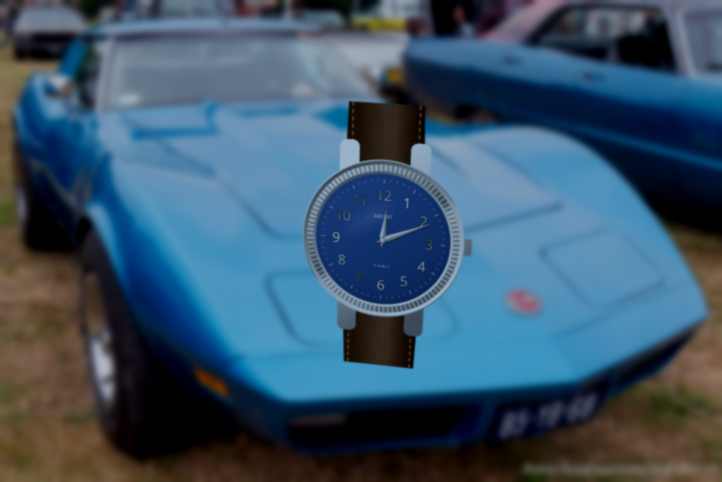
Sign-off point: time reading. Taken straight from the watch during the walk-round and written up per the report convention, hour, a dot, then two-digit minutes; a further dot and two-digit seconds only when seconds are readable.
12.11
